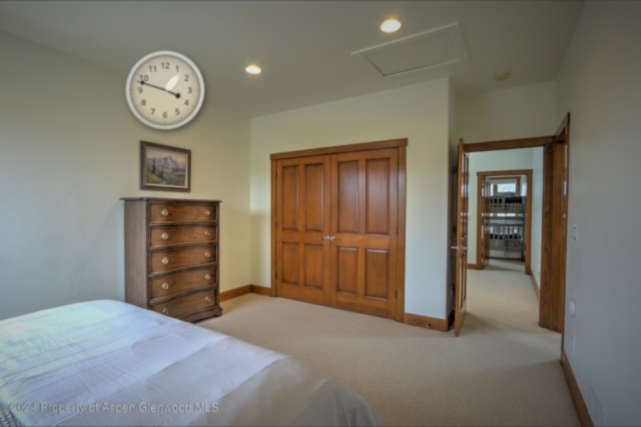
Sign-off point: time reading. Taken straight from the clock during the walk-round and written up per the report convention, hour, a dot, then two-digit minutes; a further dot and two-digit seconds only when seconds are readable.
3.48
